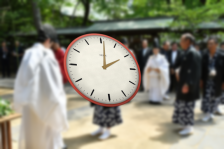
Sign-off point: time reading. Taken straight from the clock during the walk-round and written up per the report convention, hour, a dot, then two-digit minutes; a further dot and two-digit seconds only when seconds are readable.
2.01
